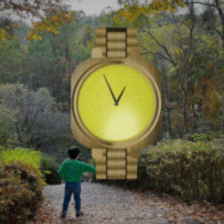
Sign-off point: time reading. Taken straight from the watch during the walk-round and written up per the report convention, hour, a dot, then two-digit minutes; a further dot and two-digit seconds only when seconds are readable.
12.56
